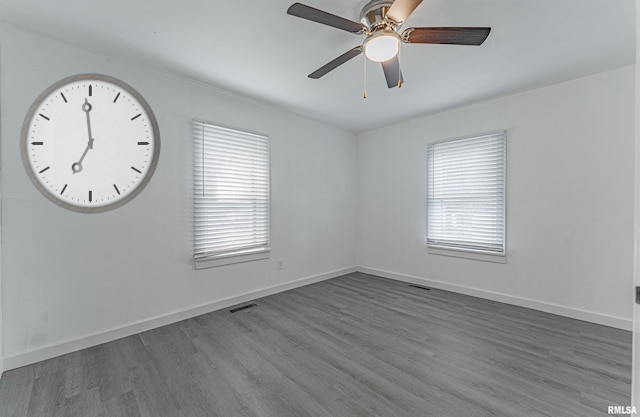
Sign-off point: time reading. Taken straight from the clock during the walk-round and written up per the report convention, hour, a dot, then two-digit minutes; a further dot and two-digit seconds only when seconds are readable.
6.59
